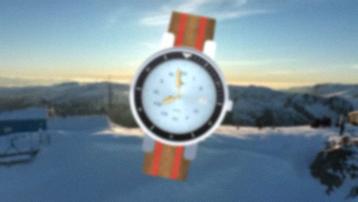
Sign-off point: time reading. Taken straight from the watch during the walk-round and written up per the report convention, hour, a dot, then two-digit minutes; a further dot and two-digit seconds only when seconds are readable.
7.58
